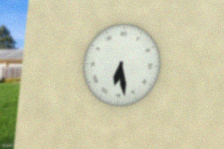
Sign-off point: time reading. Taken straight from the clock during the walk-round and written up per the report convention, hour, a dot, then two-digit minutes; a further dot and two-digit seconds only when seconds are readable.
6.28
